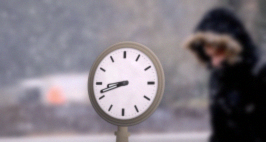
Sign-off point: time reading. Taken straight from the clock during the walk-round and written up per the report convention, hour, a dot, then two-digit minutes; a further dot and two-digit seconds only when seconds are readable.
8.42
